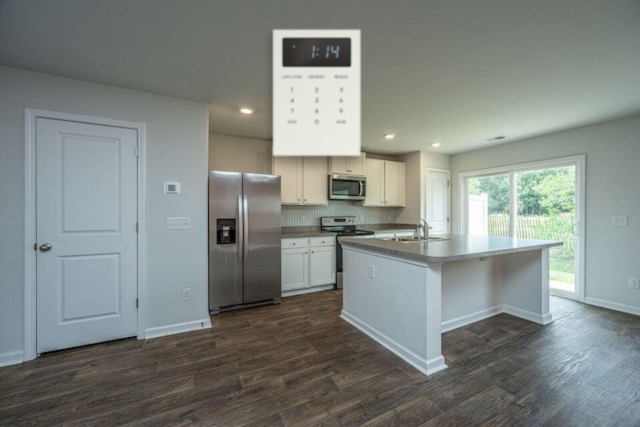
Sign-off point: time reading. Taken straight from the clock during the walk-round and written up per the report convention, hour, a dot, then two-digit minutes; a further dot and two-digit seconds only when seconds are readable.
1.14
